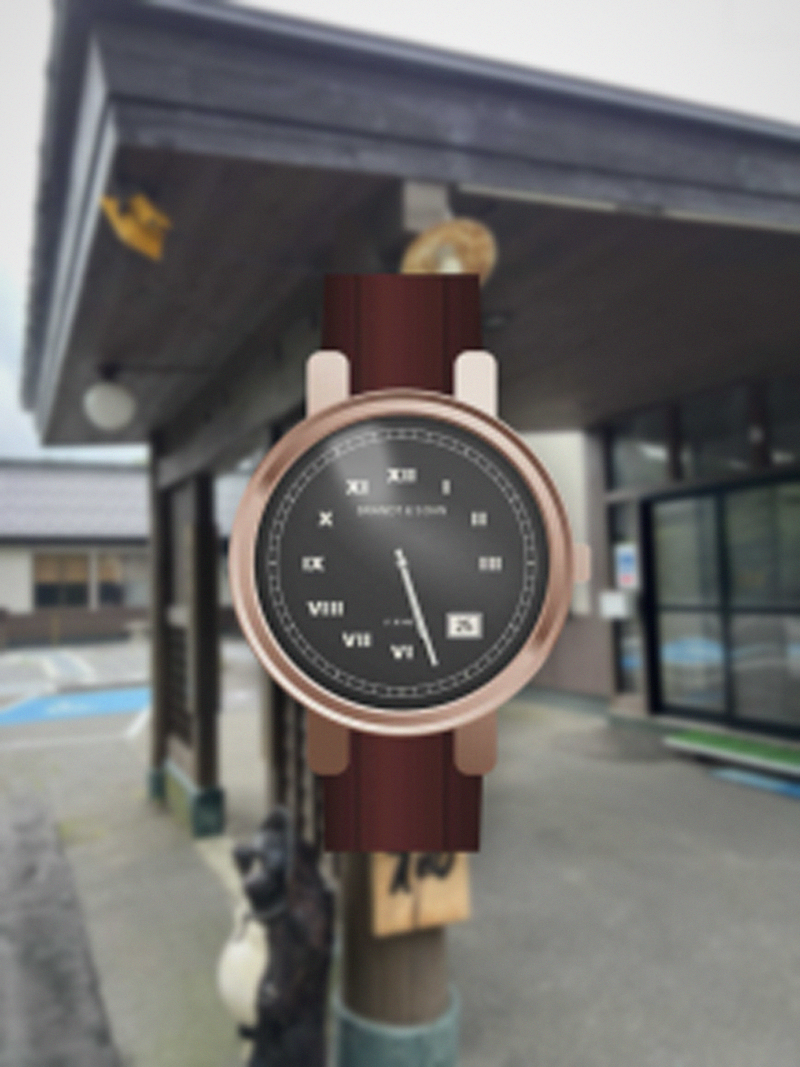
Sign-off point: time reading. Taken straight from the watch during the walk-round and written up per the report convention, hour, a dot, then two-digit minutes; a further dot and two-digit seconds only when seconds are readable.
5.27
